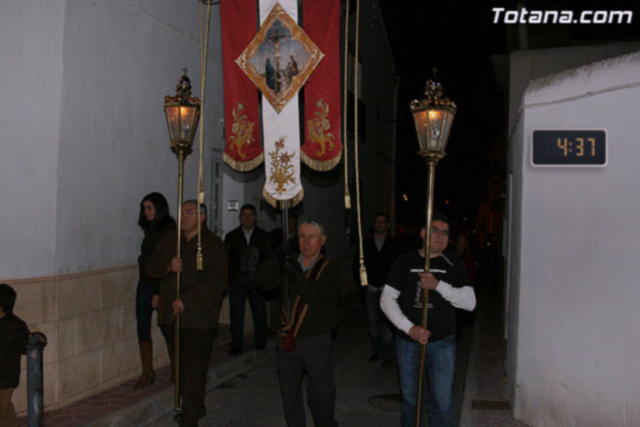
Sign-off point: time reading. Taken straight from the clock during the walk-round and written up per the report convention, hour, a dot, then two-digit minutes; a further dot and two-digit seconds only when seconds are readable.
4.37
